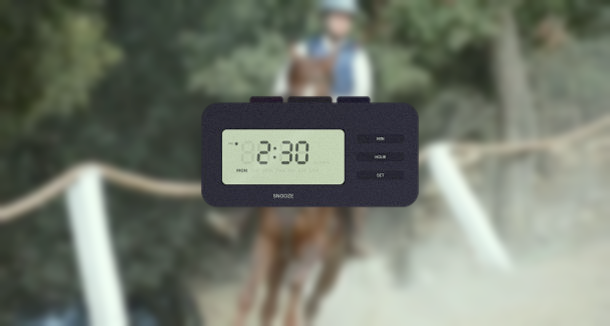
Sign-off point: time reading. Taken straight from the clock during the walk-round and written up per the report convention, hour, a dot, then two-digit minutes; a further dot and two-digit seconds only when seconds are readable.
2.30
